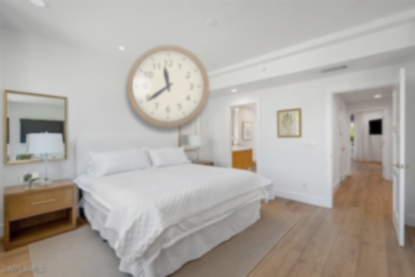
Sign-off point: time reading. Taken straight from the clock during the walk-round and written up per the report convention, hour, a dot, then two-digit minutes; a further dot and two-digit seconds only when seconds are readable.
11.39
